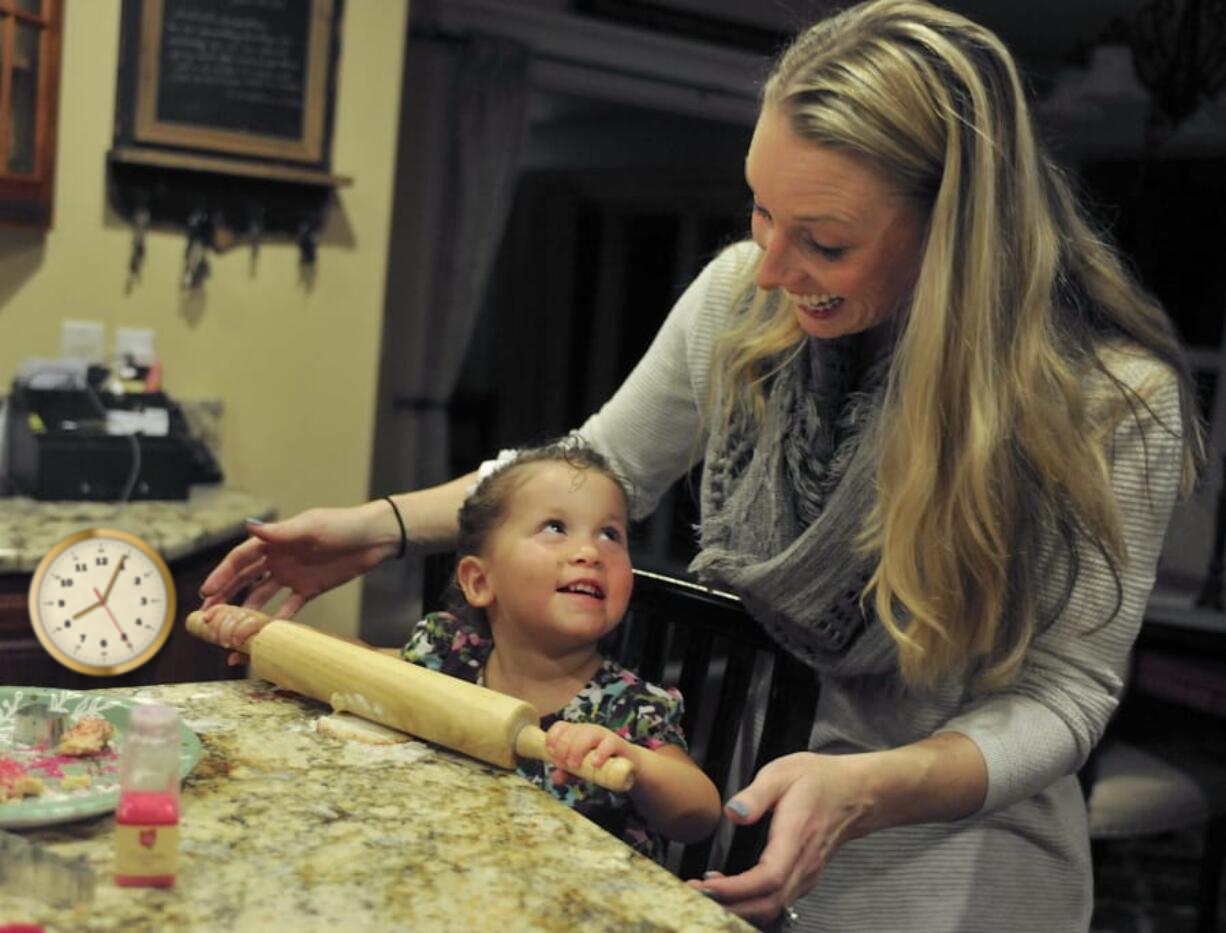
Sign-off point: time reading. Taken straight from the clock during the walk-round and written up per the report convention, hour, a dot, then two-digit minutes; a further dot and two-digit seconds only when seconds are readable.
8.04.25
